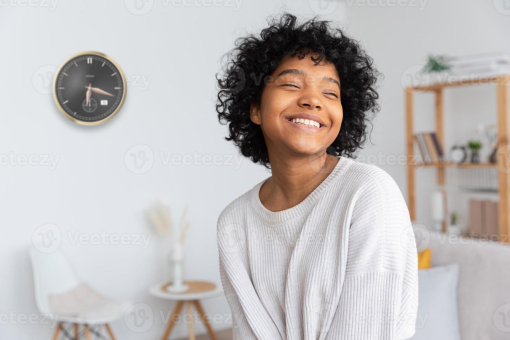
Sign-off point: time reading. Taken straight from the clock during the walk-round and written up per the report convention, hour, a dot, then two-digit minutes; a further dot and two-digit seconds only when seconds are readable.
6.18
